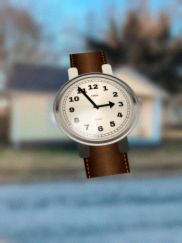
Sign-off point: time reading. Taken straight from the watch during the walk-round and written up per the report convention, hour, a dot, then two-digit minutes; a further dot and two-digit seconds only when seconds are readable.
2.55
